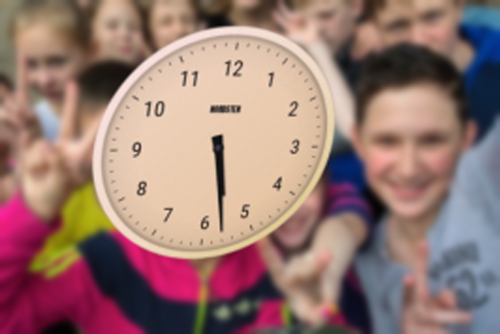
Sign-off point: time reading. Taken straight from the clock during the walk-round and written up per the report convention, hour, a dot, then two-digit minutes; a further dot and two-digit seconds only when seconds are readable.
5.28
